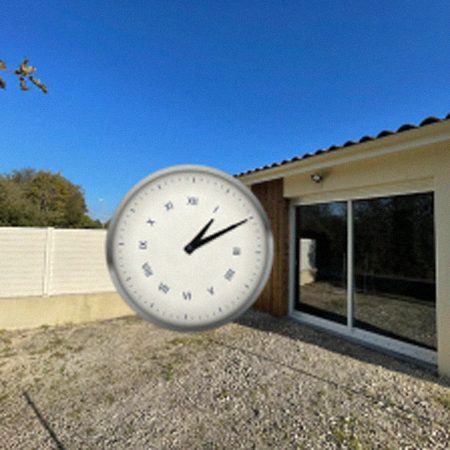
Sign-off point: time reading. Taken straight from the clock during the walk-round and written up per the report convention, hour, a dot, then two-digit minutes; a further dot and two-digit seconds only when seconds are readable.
1.10
